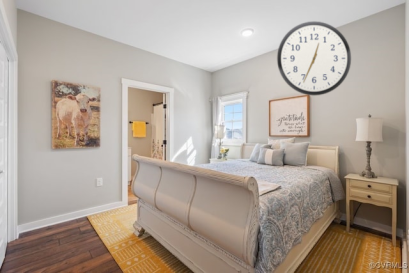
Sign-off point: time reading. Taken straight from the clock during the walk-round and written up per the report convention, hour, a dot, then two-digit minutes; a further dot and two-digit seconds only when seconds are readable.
12.34
